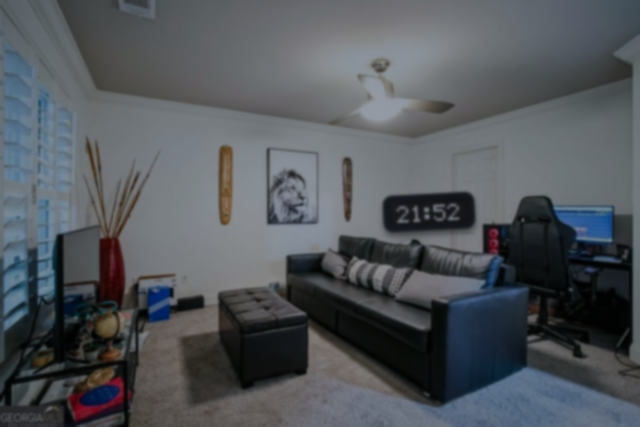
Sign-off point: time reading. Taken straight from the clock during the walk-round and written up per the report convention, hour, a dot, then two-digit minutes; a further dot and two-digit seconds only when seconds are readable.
21.52
